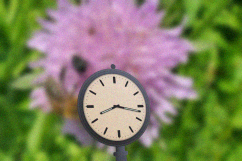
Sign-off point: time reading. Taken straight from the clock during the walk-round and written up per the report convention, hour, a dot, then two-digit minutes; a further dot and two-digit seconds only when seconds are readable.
8.17
